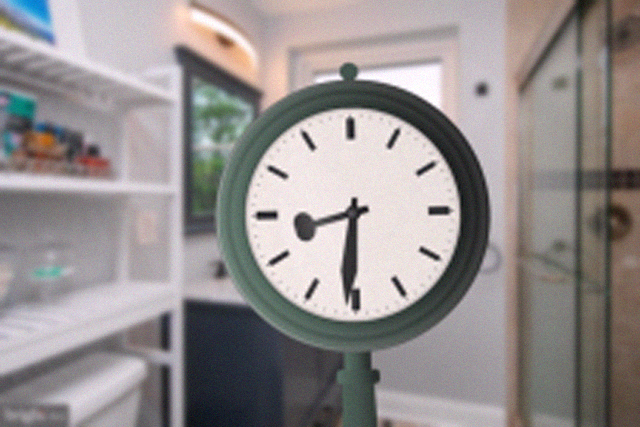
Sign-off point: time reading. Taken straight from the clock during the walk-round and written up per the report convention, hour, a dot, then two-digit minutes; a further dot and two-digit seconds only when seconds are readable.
8.31
